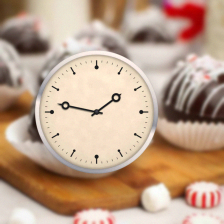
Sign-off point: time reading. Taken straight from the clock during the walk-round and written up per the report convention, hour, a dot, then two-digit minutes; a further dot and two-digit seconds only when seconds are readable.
1.47
